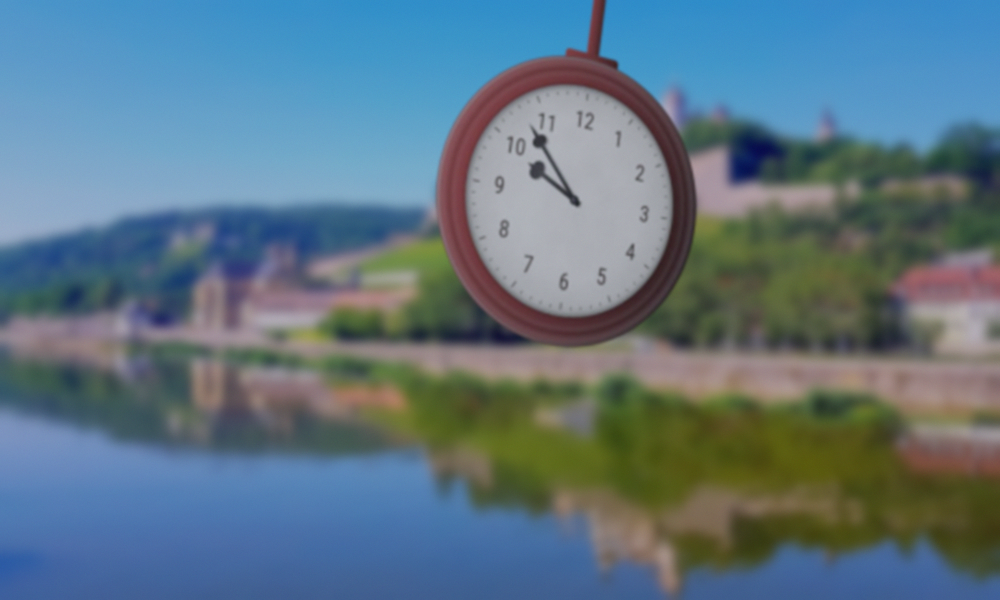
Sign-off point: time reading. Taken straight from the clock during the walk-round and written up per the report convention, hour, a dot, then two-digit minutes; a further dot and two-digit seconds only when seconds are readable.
9.53
